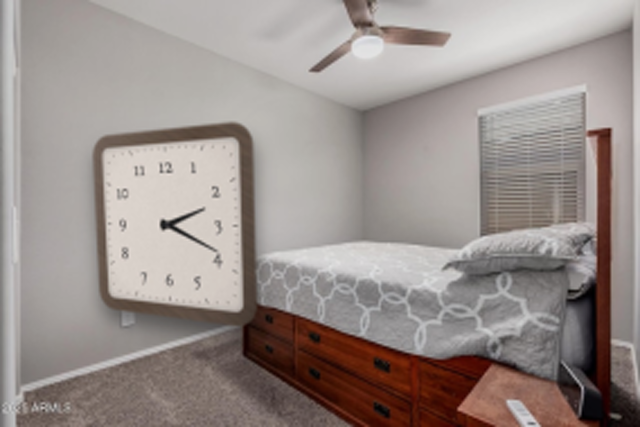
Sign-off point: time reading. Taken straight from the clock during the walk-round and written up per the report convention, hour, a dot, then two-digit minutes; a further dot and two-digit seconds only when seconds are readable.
2.19
